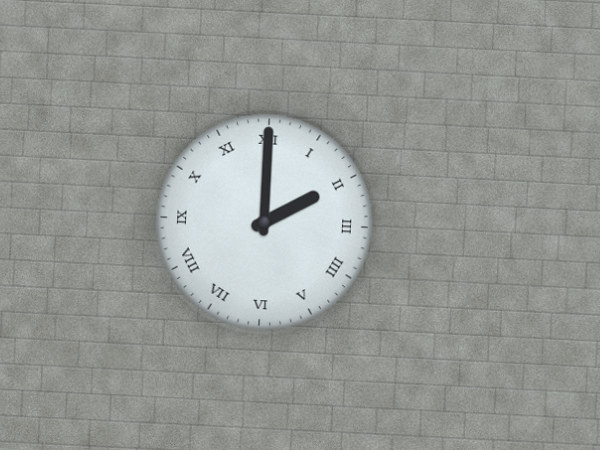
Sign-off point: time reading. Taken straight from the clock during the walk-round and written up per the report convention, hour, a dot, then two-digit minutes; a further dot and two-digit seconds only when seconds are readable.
2.00
